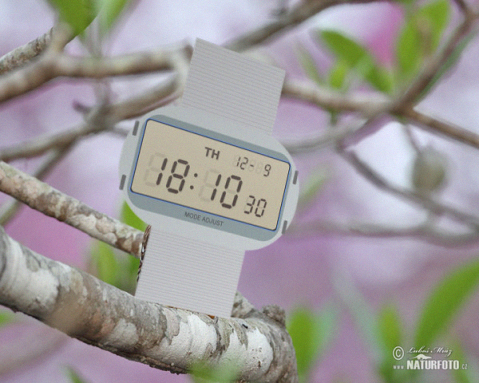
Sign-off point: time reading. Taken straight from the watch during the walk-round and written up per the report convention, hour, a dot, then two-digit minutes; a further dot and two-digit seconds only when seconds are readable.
18.10.30
